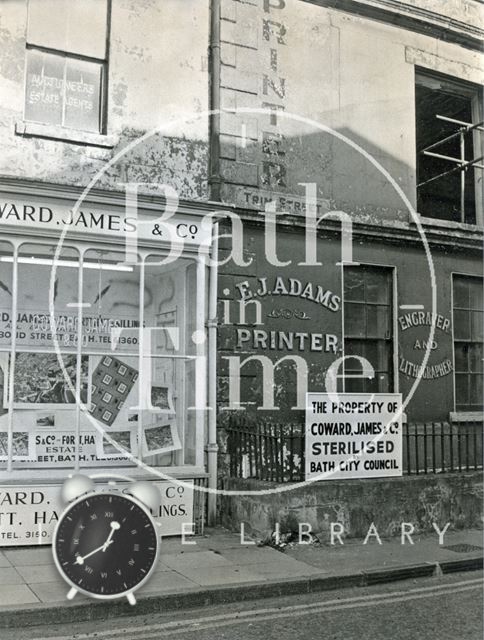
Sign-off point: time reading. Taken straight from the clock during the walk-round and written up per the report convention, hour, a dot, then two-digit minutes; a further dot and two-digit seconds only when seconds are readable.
12.39
